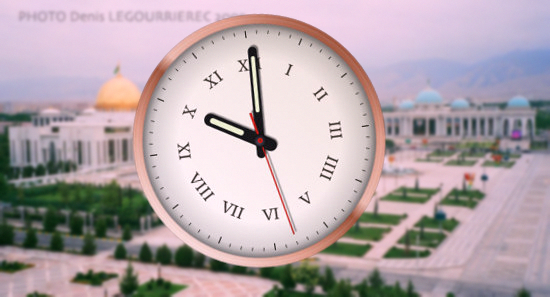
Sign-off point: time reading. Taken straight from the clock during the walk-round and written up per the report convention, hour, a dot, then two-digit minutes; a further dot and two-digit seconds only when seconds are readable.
10.00.28
